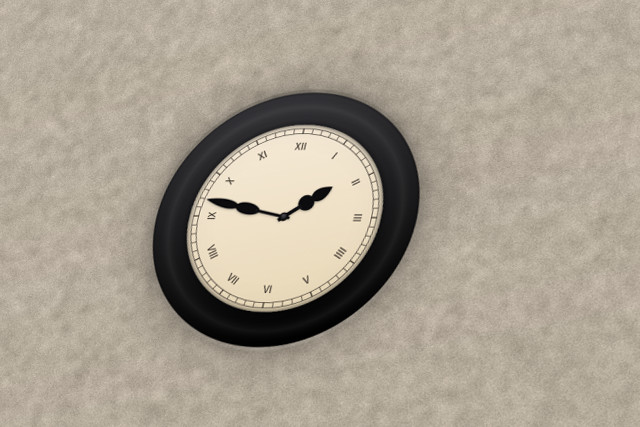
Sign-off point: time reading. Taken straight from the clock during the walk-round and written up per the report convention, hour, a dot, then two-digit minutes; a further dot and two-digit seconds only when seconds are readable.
1.47
